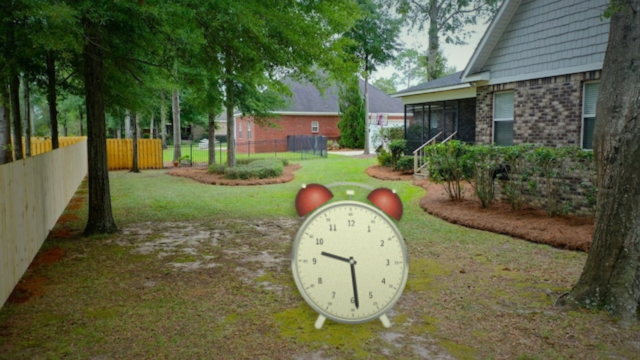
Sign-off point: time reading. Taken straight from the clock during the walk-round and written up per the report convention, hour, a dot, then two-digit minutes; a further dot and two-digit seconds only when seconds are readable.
9.29
